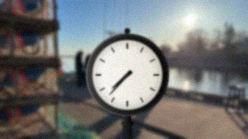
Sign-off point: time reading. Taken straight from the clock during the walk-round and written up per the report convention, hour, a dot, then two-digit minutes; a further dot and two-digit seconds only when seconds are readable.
7.37
